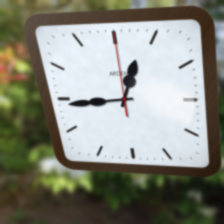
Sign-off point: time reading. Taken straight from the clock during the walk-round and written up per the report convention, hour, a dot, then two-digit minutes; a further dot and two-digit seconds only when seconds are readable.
12.44.00
